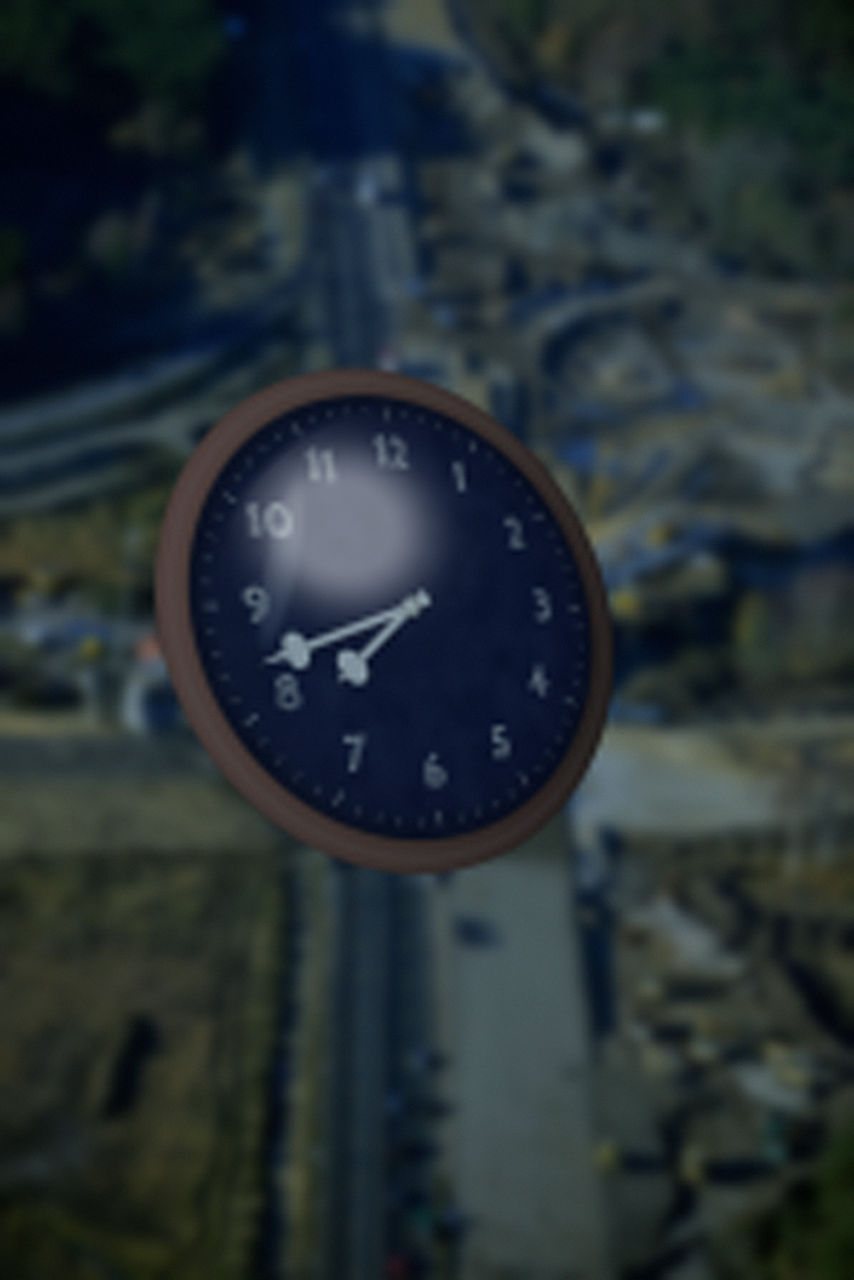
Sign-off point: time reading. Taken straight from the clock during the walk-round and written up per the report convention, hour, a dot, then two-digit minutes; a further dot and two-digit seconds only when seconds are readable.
7.42
